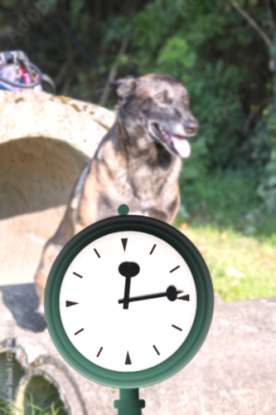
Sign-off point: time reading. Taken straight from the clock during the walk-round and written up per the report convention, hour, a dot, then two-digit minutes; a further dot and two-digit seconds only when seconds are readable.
12.14
